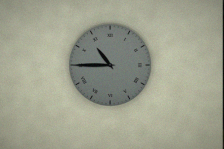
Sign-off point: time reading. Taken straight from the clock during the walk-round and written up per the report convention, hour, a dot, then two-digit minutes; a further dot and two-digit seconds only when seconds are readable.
10.45
